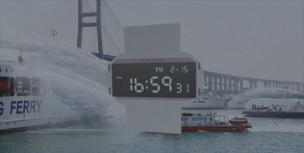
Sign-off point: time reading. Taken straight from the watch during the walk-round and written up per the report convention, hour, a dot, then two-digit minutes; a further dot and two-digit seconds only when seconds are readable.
16.59.31
